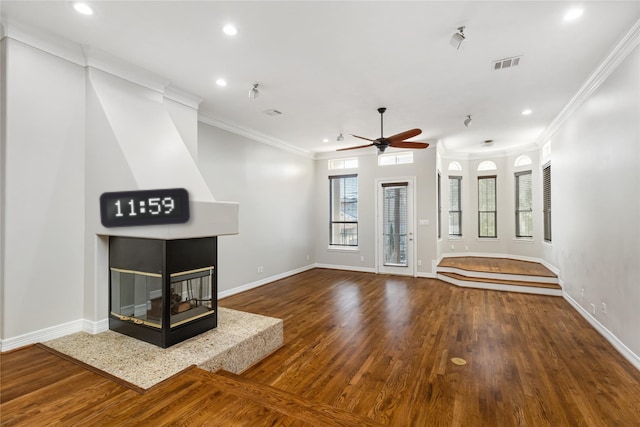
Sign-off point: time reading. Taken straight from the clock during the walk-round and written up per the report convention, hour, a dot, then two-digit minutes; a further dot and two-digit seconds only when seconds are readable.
11.59
